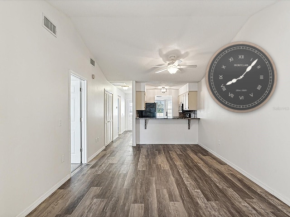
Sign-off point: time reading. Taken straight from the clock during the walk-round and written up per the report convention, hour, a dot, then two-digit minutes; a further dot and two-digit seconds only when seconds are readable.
8.07
